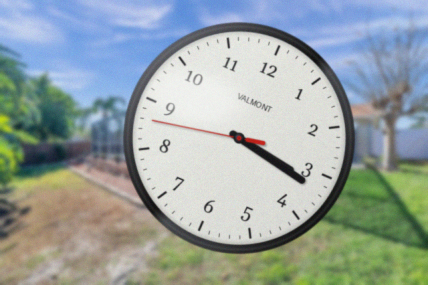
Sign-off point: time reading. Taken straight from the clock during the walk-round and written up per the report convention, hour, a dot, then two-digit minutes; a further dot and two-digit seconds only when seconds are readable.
3.16.43
